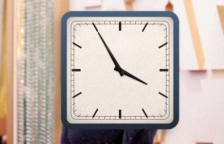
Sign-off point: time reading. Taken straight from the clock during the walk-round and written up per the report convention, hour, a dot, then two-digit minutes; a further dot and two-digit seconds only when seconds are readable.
3.55
